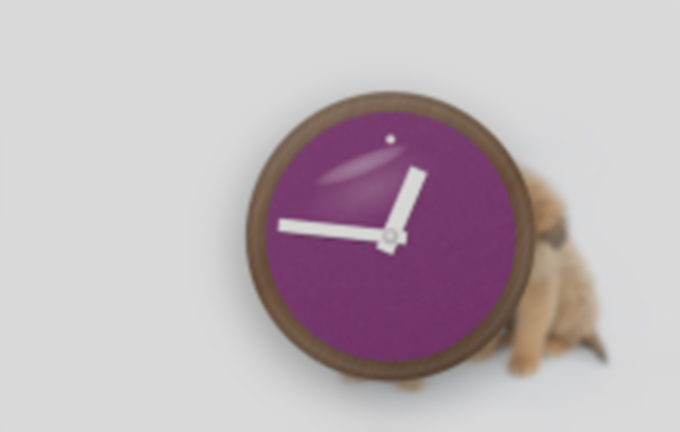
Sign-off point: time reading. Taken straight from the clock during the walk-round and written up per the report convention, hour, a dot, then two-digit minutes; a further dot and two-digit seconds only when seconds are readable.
12.46
